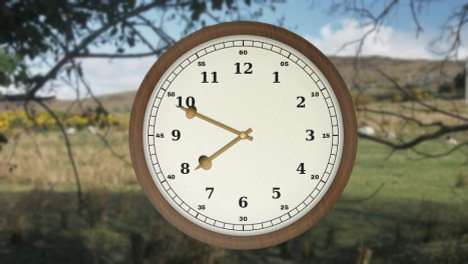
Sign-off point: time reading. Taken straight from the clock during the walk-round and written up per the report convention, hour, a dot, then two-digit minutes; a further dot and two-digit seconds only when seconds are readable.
7.49
